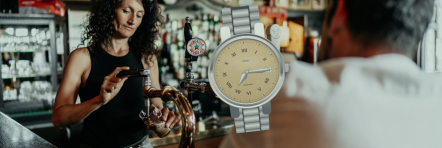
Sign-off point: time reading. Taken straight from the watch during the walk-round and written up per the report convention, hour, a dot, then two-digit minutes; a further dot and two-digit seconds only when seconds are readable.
7.15
